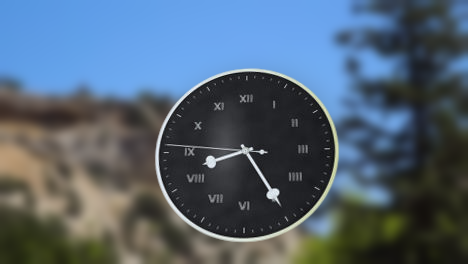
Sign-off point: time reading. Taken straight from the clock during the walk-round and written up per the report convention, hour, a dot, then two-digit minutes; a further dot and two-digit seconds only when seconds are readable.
8.24.46
